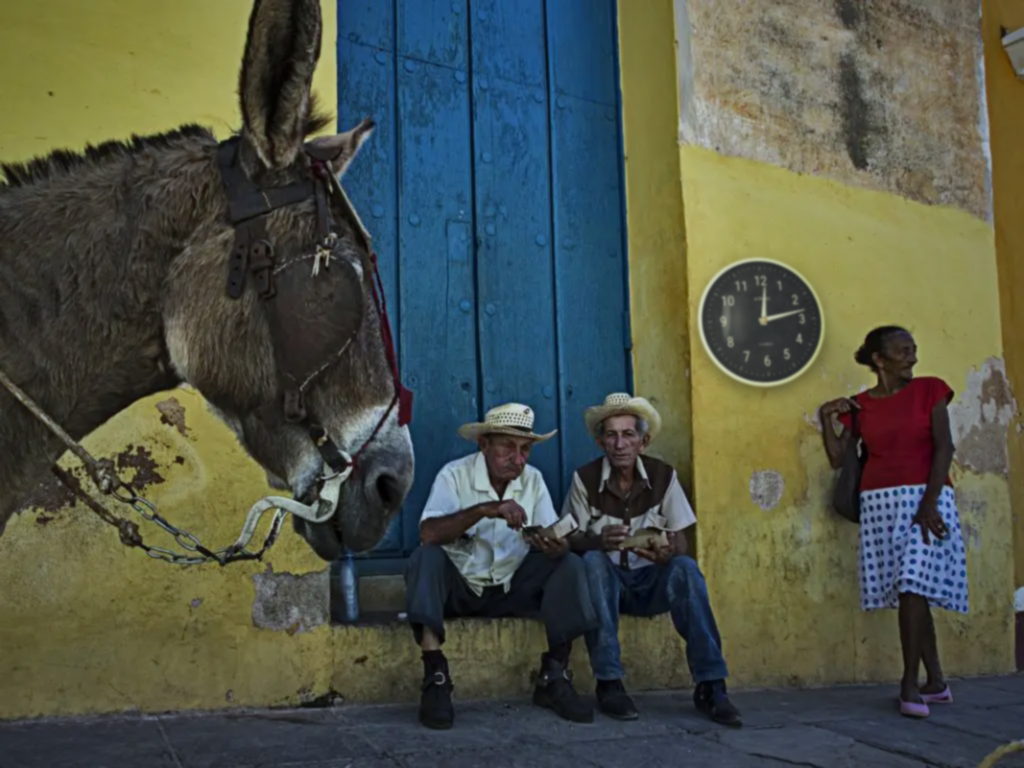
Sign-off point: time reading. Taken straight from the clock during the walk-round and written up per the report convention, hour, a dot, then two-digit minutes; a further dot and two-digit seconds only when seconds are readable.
12.13
